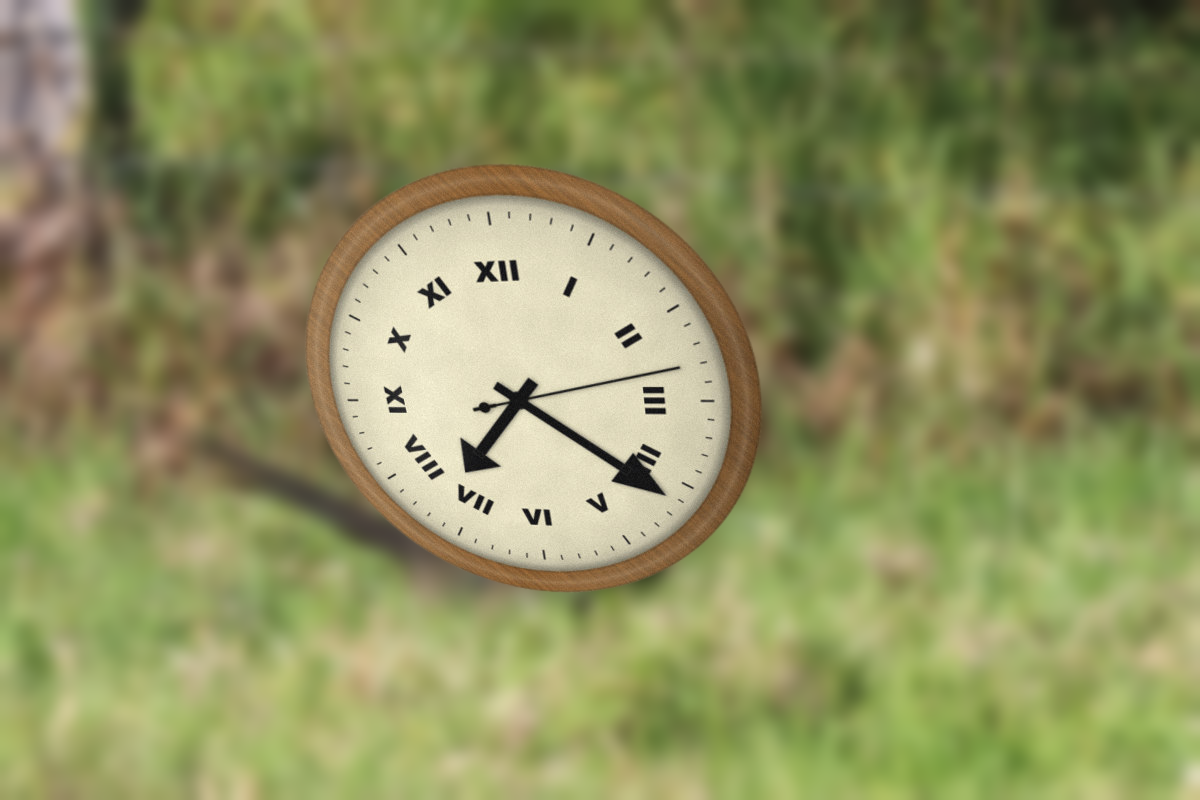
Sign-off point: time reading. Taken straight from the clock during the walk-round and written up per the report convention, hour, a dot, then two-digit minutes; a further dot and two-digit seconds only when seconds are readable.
7.21.13
